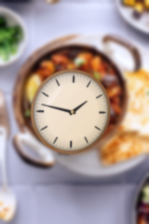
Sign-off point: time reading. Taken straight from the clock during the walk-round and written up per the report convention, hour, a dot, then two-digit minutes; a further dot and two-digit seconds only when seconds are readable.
1.47
